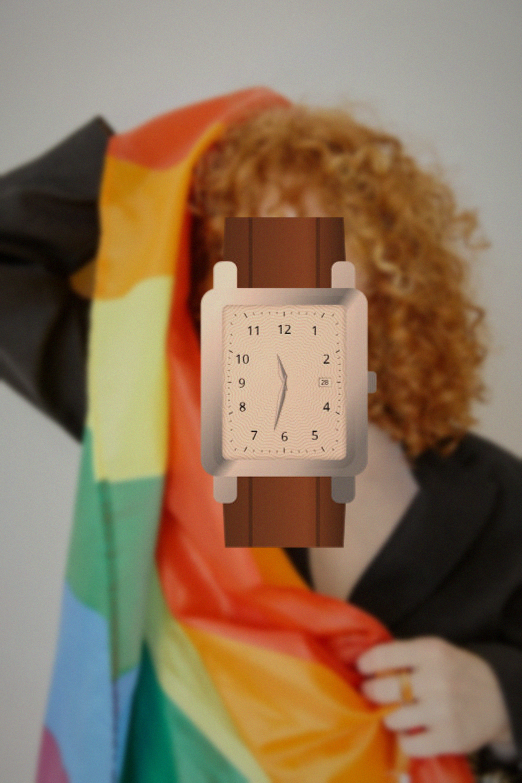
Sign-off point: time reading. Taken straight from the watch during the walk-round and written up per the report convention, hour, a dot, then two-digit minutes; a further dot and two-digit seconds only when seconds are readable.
11.32
